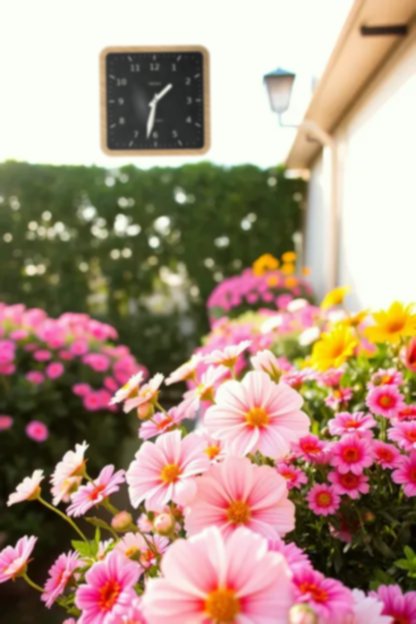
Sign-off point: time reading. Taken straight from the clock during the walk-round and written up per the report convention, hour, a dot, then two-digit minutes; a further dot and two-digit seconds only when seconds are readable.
1.32
